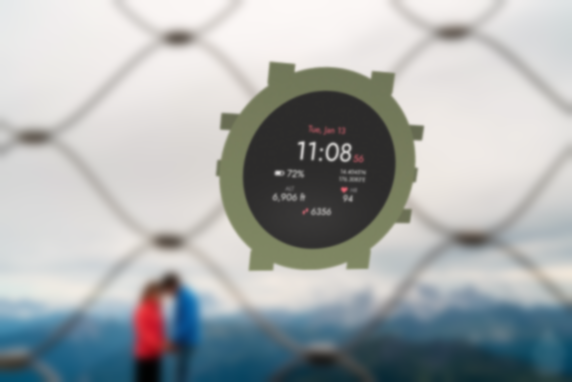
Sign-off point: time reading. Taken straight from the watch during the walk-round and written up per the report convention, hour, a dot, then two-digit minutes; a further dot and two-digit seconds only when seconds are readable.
11.08
